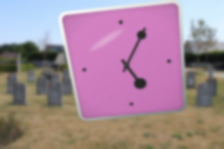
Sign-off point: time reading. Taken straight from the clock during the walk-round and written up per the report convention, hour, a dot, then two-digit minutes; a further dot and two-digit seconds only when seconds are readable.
5.05
